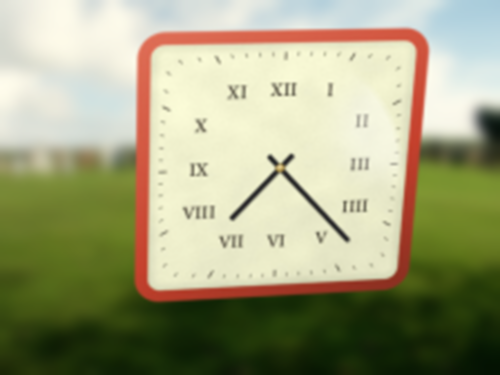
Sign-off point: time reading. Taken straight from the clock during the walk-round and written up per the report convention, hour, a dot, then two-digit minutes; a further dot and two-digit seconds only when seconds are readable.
7.23
